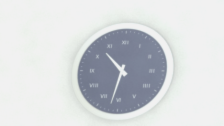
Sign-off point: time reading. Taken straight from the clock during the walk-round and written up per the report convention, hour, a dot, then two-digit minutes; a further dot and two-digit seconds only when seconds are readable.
10.32
